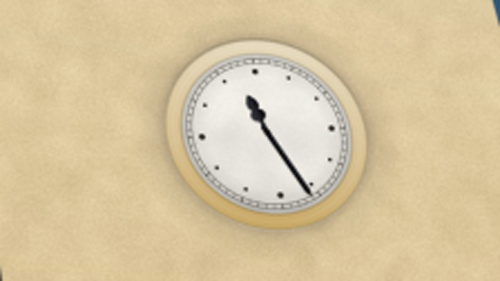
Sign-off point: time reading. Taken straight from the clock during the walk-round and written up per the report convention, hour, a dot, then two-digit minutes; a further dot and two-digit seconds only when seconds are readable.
11.26
